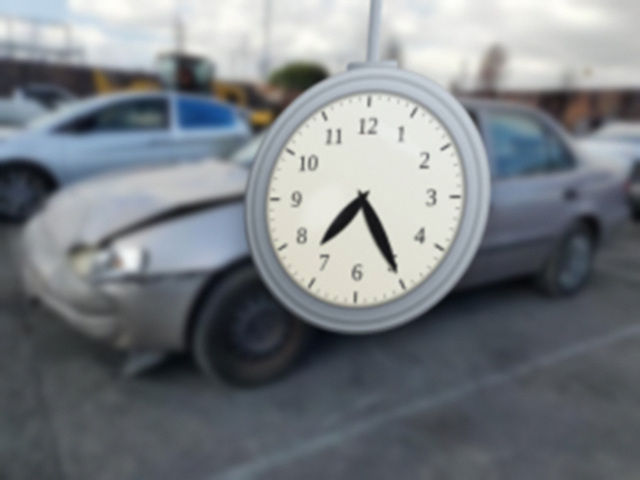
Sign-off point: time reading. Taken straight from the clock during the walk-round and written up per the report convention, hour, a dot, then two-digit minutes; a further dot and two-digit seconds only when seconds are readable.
7.25
